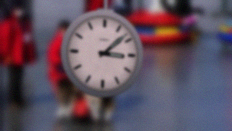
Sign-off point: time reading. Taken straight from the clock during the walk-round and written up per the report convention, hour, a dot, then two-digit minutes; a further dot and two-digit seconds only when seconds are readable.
3.08
